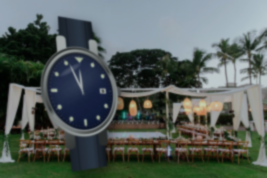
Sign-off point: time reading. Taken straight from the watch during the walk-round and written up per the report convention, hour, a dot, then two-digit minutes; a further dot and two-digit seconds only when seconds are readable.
11.56
